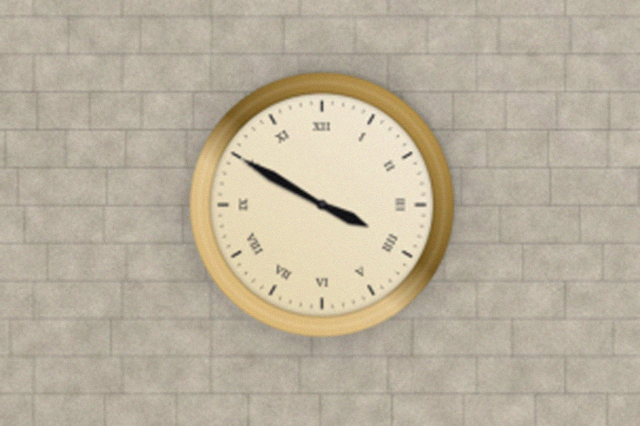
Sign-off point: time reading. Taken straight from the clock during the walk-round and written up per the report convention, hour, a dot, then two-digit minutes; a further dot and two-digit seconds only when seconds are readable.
3.50
